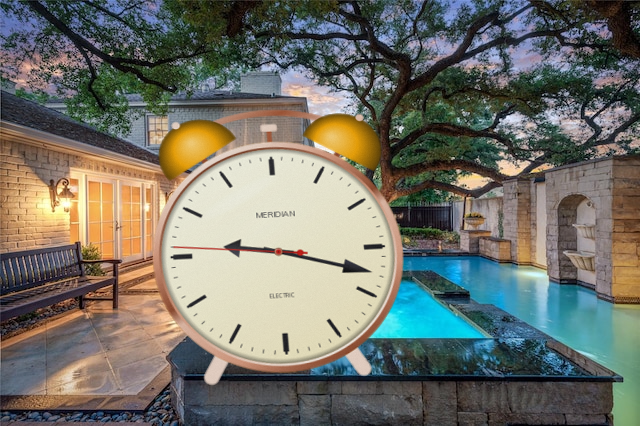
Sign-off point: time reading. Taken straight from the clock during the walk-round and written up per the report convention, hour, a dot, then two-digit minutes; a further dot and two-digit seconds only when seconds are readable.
9.17.46
